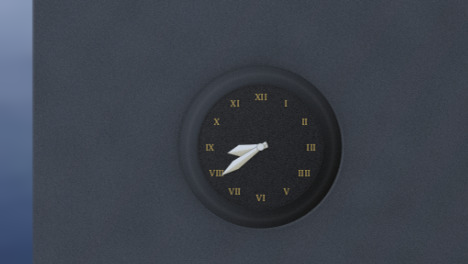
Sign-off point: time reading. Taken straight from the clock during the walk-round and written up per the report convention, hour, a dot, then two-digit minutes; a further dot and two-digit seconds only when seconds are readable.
8.39
